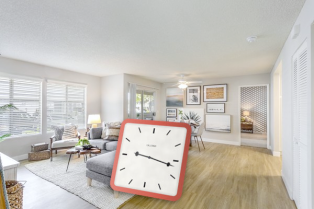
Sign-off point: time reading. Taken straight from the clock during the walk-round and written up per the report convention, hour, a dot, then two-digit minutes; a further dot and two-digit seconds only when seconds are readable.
9.17
